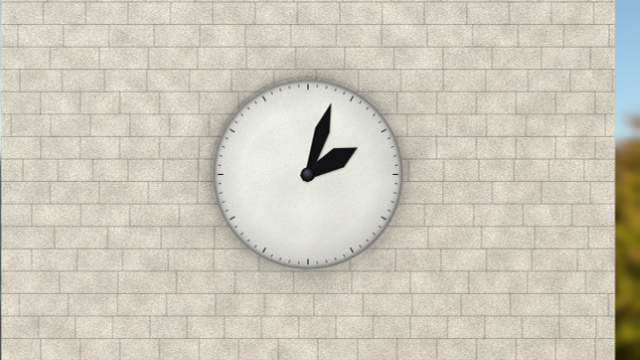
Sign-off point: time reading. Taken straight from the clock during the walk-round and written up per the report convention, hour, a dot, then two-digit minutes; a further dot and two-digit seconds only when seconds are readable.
2.03
